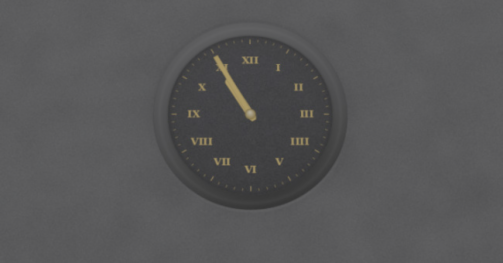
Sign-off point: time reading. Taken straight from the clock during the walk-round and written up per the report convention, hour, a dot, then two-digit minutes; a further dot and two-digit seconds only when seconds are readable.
10.55
